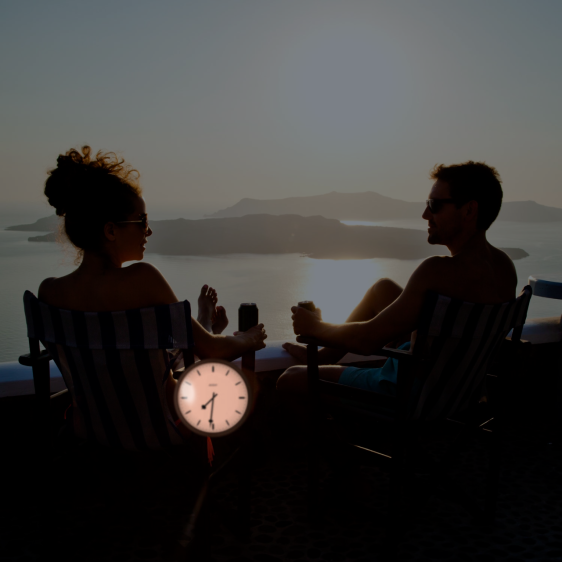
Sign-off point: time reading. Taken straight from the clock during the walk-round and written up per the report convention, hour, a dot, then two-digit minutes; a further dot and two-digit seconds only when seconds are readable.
7.31
